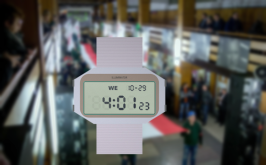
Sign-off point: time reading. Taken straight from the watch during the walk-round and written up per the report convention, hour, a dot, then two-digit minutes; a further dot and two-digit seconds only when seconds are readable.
4.01.23
